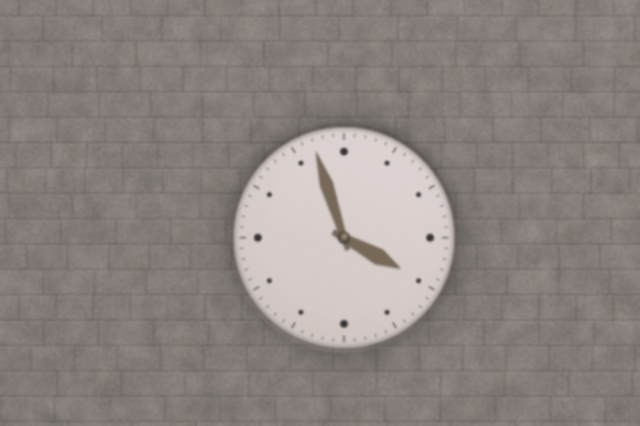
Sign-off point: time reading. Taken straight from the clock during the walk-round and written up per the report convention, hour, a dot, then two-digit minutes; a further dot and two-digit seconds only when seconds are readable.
3.57
